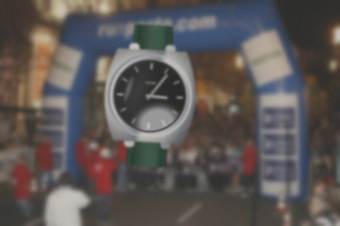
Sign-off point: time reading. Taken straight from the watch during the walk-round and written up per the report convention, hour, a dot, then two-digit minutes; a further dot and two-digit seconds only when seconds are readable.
3.06
